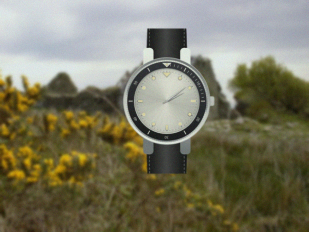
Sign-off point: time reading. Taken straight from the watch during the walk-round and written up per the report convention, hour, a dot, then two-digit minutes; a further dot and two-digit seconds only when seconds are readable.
2.09
